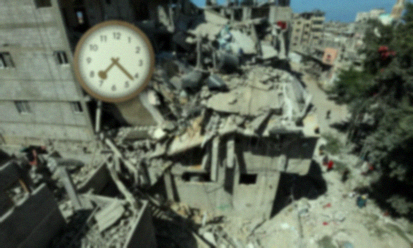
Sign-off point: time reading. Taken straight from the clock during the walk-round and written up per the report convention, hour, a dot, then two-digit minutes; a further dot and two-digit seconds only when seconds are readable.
7.22
